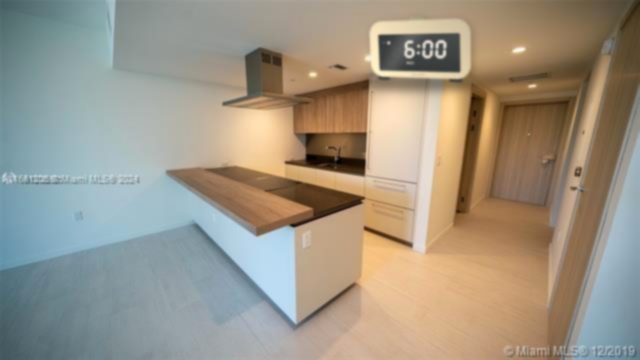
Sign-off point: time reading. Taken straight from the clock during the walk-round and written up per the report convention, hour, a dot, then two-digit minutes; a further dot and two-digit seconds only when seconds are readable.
6.00
